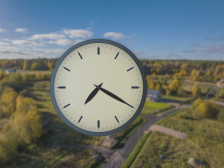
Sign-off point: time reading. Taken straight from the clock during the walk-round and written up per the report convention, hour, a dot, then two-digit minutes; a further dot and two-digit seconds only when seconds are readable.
7.20
